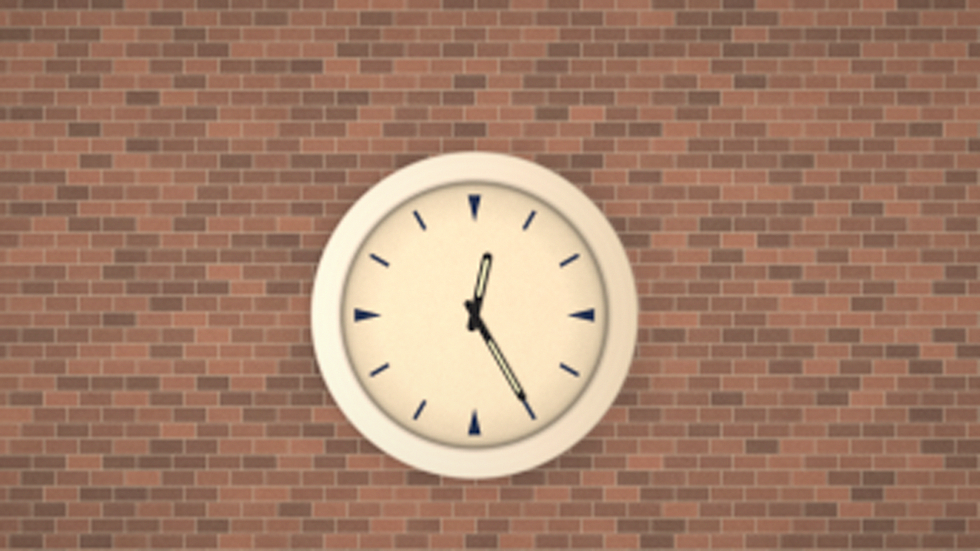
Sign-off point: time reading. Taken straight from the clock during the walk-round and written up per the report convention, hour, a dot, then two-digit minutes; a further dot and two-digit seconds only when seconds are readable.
12.25
